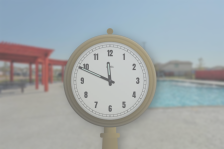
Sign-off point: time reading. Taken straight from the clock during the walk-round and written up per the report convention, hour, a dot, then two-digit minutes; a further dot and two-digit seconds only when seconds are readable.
11.49
